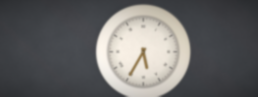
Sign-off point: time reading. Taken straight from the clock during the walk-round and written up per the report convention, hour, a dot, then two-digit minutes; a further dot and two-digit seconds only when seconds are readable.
5.35
